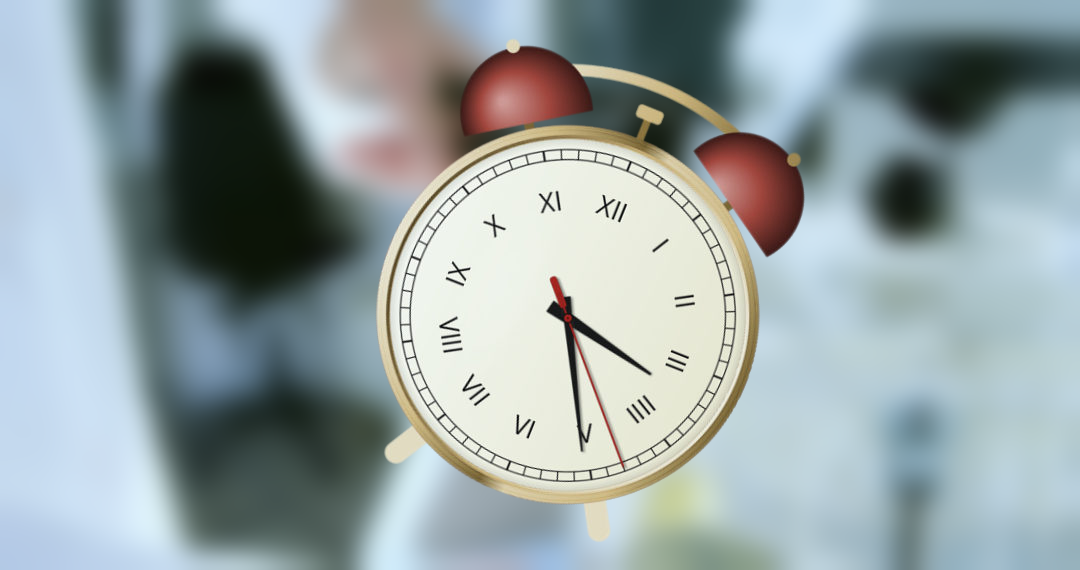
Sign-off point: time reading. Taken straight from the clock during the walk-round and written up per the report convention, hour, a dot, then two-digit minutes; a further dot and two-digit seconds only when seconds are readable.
3.25.23
